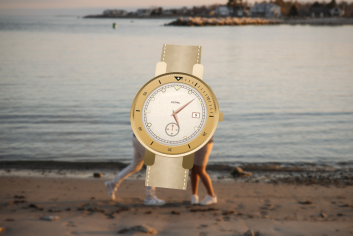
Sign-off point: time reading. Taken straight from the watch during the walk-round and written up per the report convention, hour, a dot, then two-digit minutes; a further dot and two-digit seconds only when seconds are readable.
5.08
